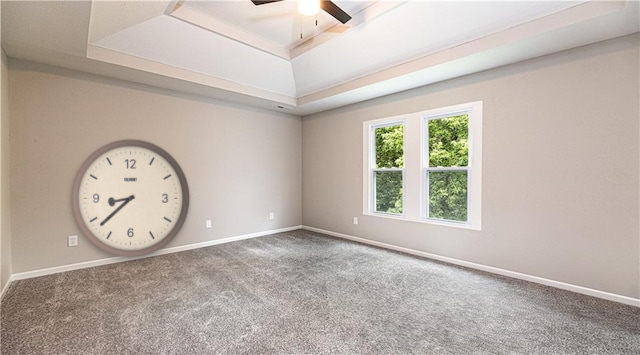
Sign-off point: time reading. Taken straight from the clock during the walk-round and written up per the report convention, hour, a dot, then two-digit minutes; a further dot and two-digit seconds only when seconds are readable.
8.38
